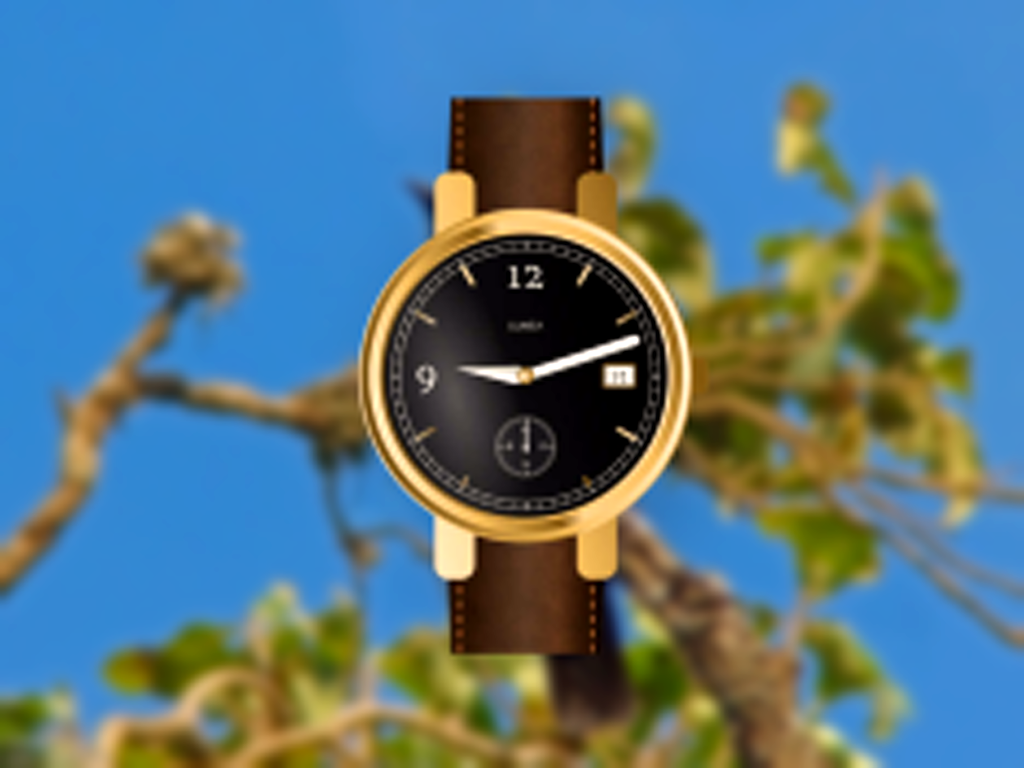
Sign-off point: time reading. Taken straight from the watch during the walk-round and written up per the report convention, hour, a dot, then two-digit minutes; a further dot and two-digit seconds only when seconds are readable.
9.12
